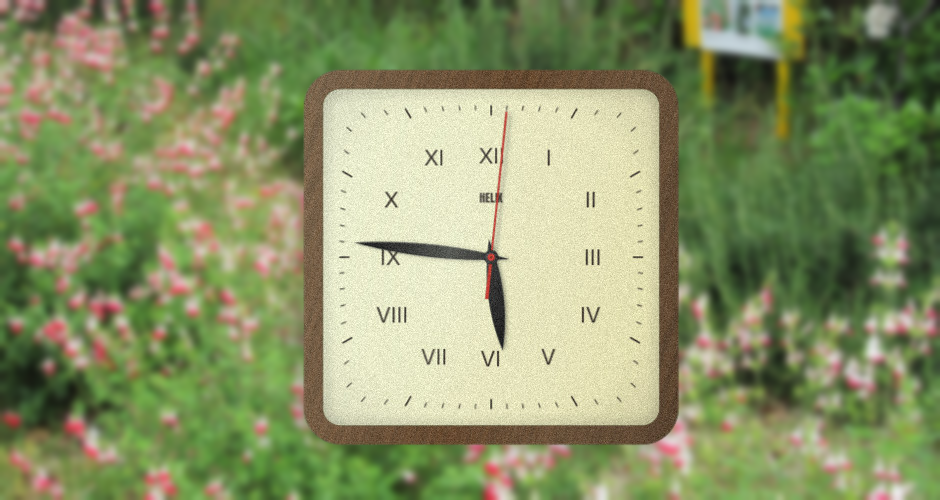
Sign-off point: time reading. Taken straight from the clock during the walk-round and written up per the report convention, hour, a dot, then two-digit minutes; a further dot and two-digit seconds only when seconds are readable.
5.46.01
